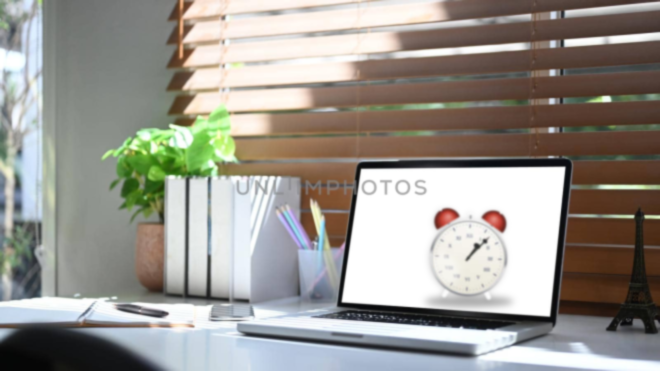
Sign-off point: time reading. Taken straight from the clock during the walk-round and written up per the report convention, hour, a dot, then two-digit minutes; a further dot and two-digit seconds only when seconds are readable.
1.07
